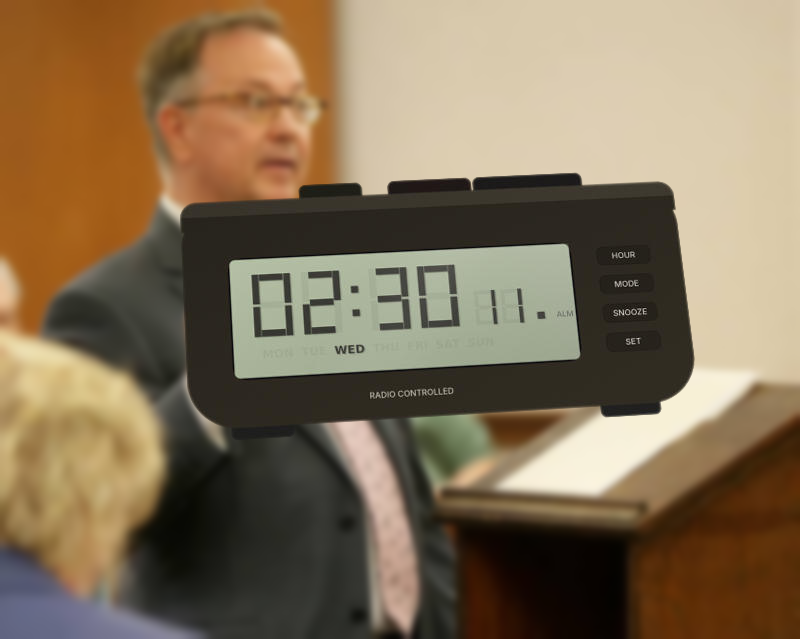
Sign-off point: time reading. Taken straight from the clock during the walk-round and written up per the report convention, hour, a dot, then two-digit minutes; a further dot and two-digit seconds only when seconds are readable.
2.30.11
